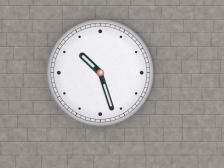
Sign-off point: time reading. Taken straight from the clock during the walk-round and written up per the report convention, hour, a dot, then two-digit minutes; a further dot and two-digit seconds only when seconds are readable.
10.27
